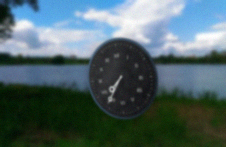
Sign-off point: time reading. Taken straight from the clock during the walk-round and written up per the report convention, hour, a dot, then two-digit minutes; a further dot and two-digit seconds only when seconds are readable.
7.36
